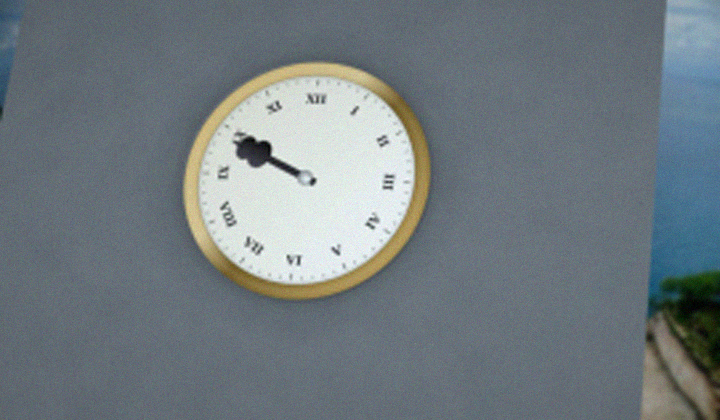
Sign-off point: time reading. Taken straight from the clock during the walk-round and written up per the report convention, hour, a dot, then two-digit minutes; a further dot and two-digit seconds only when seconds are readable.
9.49
